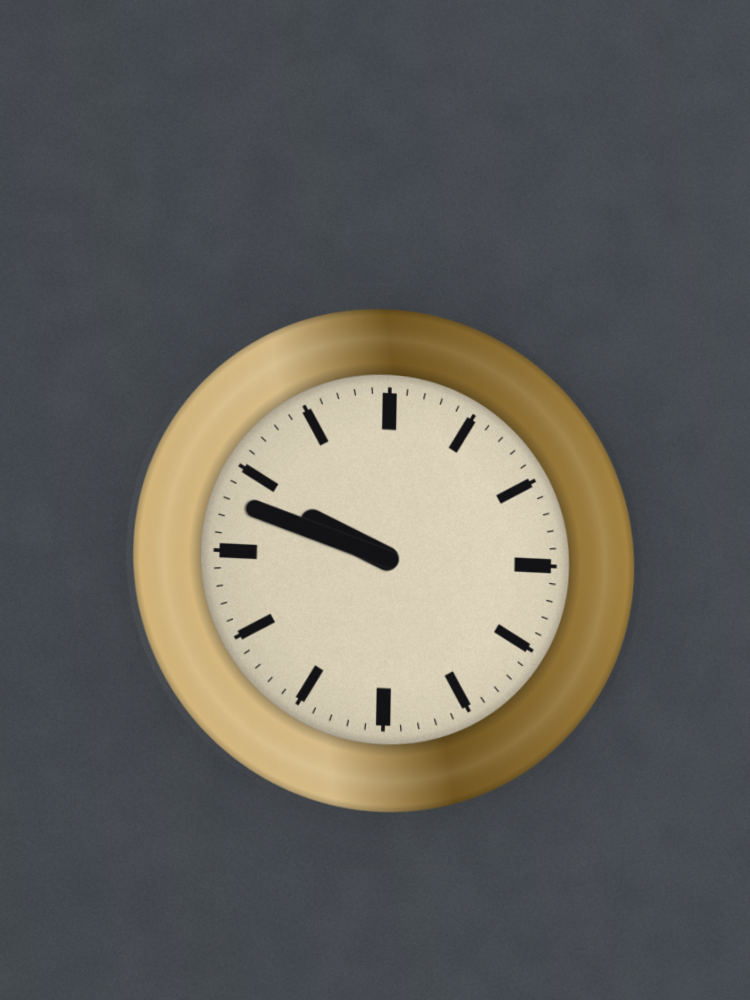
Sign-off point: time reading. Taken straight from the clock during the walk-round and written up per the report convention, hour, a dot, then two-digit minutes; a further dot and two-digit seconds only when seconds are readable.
9.48
